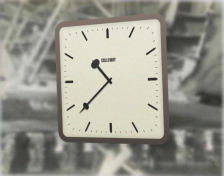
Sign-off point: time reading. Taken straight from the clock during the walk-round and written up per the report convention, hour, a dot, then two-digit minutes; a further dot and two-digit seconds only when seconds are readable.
10.38
